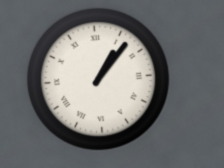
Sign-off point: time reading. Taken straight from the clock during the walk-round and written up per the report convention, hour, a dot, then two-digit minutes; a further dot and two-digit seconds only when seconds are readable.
1.07
